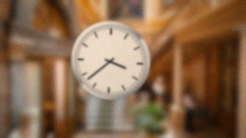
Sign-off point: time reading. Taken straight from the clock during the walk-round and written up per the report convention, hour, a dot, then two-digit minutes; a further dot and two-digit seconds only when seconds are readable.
3.38
